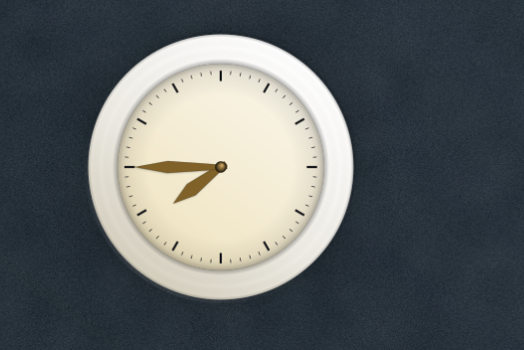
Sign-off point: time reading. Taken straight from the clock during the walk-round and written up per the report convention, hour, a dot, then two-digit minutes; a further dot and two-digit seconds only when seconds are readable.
7.45
